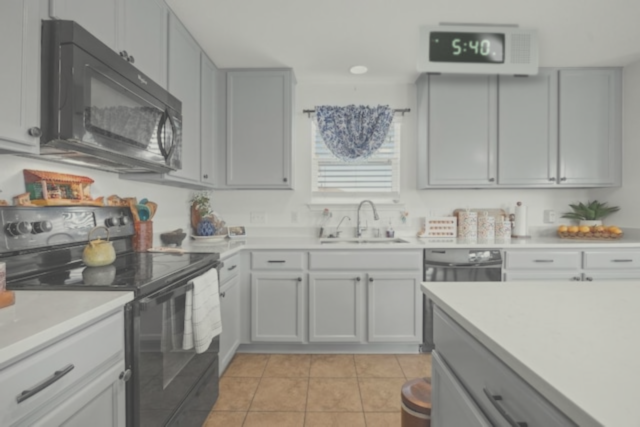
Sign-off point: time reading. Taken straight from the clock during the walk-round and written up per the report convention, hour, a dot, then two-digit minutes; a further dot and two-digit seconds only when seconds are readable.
5.40
